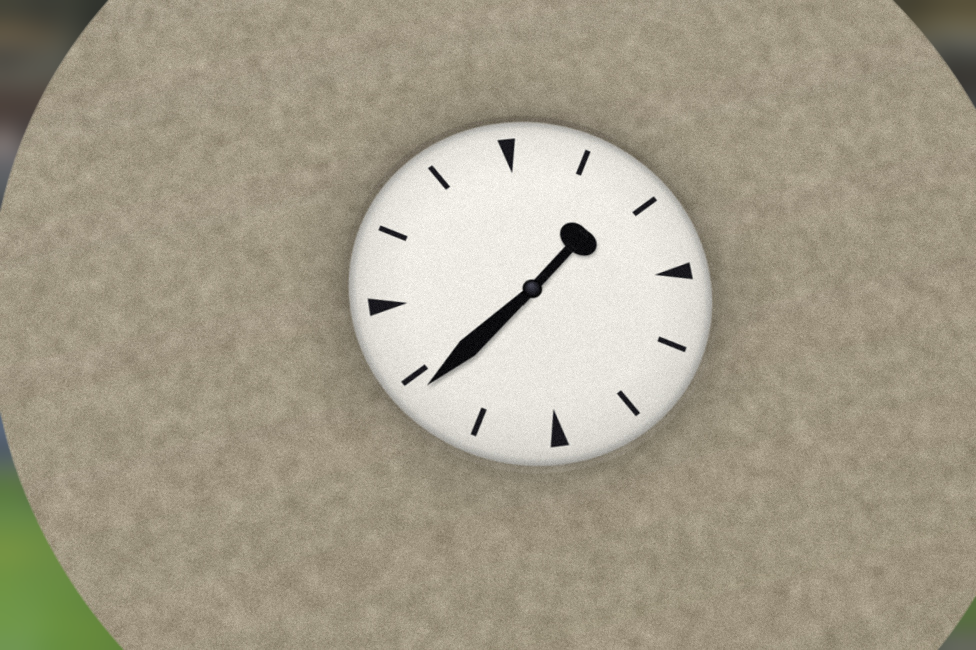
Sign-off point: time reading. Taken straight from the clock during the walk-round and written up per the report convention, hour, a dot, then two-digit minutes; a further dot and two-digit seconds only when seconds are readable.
1.39
